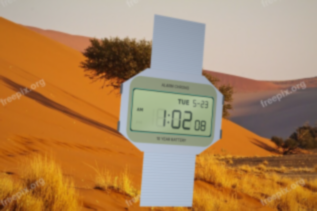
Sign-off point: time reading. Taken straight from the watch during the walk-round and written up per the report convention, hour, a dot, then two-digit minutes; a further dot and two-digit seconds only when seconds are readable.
1.02
